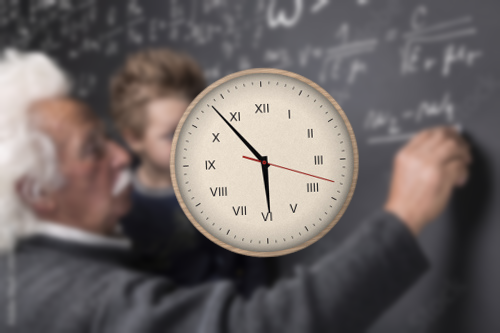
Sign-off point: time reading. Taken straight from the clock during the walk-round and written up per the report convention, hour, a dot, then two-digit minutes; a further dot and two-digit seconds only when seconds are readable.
5.53.18
